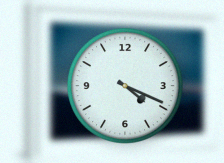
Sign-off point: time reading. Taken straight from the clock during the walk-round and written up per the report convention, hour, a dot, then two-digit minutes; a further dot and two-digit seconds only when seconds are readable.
4.19
